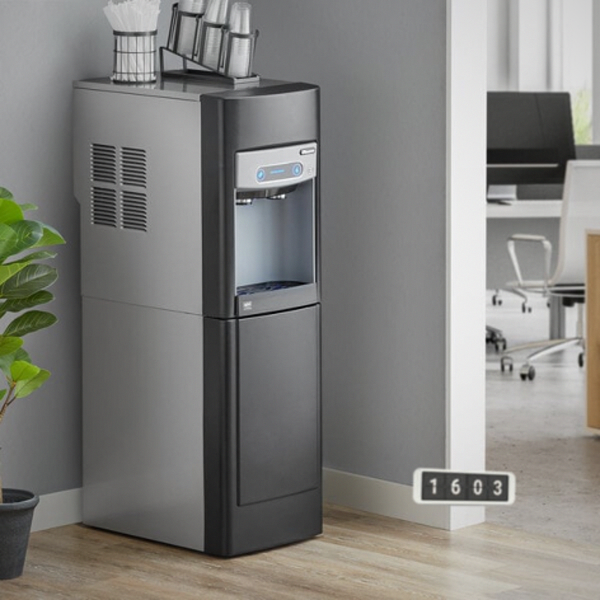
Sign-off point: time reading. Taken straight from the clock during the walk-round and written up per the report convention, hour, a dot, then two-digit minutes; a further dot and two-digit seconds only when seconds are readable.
16.03
